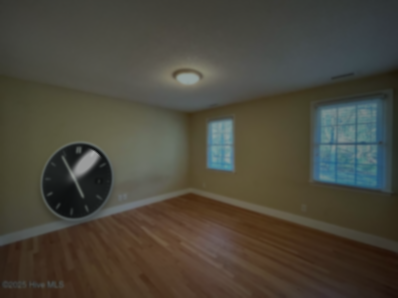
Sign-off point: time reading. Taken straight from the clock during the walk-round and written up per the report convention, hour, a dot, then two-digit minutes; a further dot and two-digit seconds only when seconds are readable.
4.54
